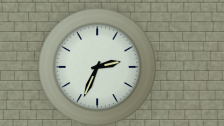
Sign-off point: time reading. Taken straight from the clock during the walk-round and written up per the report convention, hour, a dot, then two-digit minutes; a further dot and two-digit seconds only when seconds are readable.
2.34
